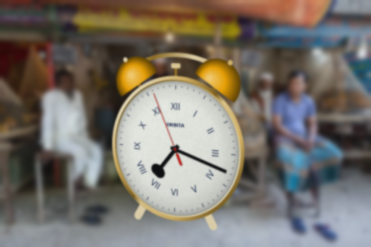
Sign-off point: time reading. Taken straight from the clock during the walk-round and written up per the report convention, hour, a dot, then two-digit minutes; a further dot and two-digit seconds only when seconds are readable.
7.17.56
